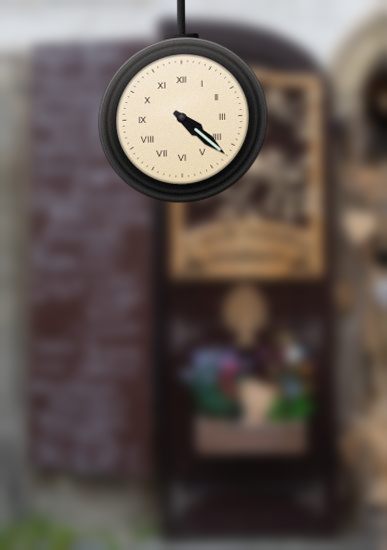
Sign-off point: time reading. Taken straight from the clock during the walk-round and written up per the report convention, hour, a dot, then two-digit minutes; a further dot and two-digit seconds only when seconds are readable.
4.22
